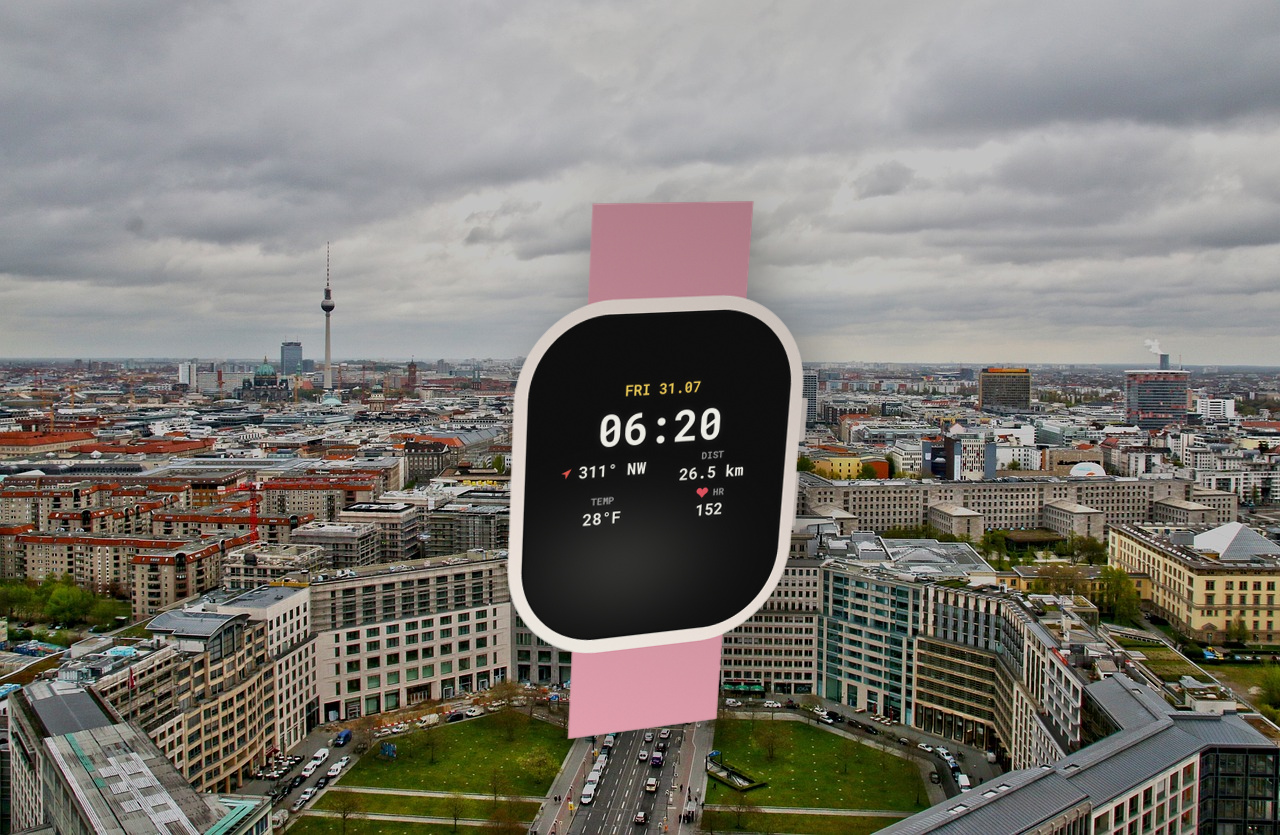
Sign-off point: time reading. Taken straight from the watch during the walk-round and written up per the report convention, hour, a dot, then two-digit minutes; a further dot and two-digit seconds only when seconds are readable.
6.20
